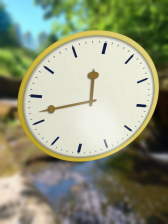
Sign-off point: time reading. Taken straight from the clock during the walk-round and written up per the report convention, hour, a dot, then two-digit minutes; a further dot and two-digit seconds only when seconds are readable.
11.42
